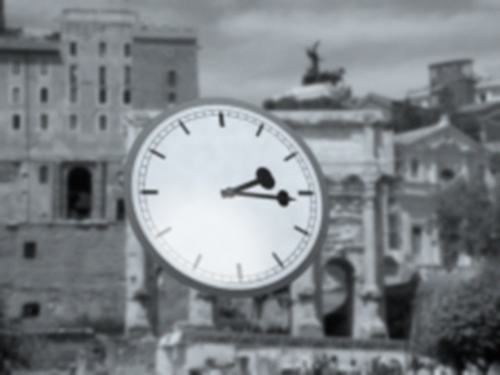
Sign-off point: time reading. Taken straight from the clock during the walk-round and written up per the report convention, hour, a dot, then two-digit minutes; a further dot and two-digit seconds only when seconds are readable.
2.16
